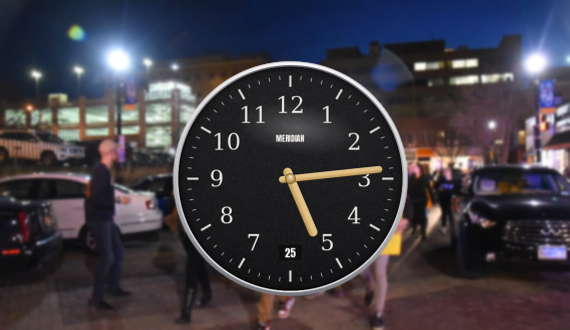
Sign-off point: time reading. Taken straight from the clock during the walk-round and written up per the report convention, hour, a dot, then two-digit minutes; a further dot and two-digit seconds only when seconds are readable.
5.14
